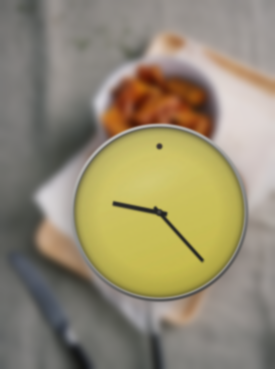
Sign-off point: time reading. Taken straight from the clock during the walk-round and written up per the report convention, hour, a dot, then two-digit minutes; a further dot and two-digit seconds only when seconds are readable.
9.23
